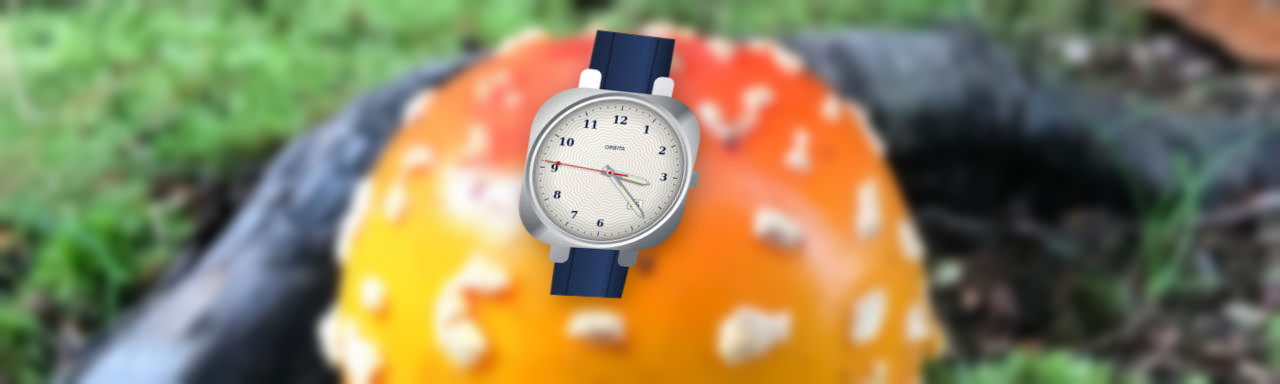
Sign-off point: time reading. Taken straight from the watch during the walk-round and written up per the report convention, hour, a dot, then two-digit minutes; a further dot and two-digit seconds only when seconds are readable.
3.22.46
